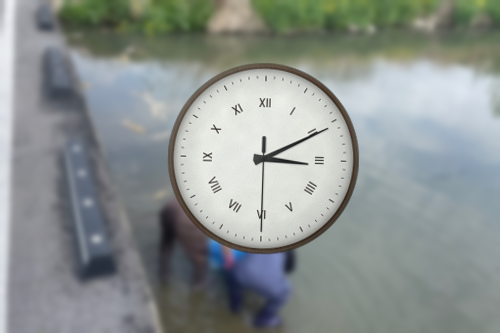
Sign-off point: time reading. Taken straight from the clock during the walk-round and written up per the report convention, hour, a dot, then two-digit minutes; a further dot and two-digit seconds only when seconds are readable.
3.10.30
